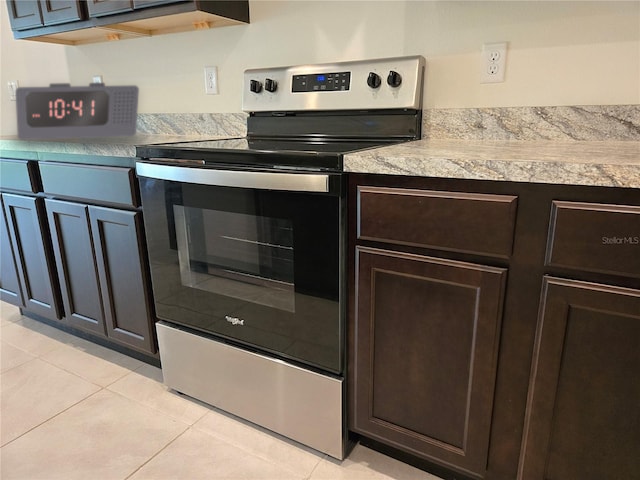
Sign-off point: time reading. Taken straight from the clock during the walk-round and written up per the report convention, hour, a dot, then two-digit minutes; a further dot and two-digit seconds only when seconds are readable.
10.41
